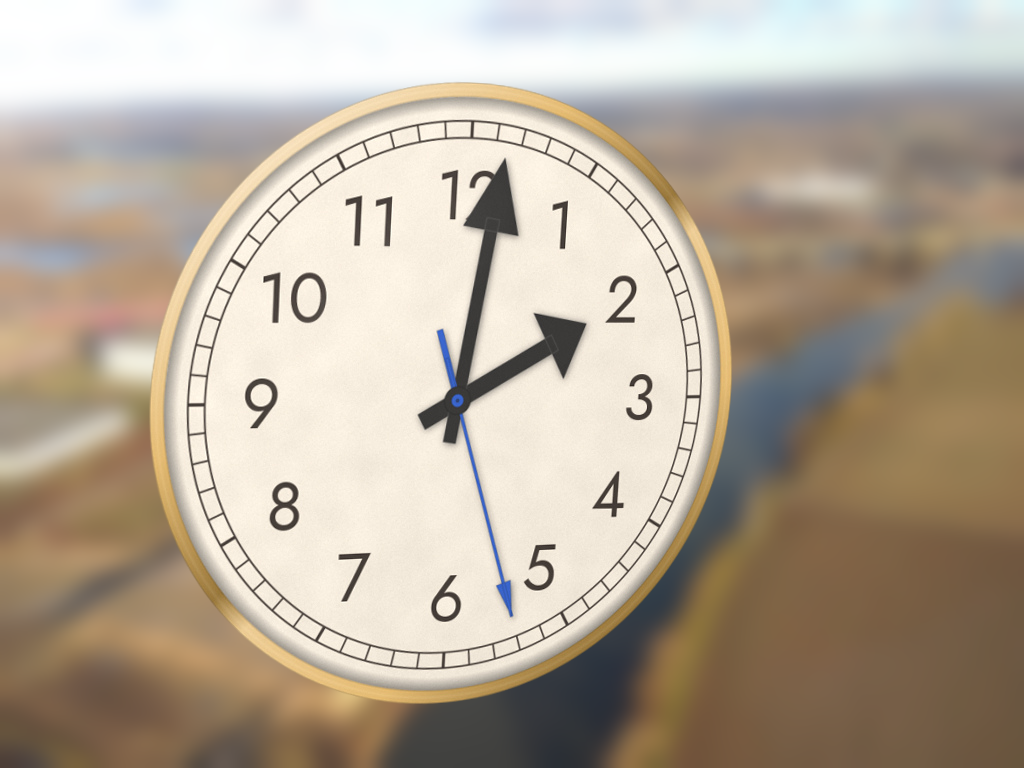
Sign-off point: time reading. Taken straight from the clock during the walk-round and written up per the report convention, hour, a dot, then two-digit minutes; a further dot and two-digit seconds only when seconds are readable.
2.01.27
